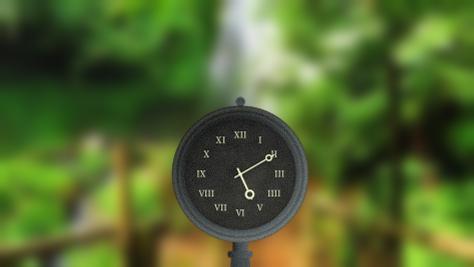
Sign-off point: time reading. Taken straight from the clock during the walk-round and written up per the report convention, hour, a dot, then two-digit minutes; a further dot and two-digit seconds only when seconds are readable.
5.10
